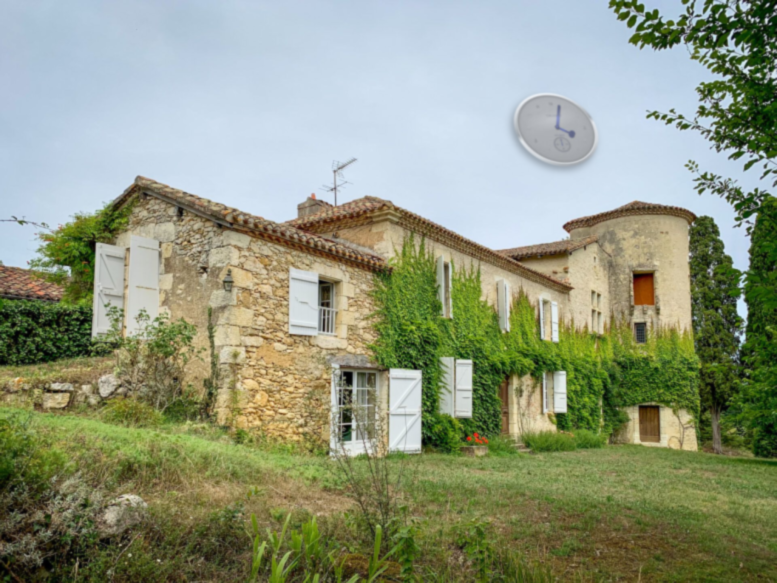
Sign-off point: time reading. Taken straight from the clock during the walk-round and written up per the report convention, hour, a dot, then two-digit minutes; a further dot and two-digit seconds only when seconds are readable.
4.03
